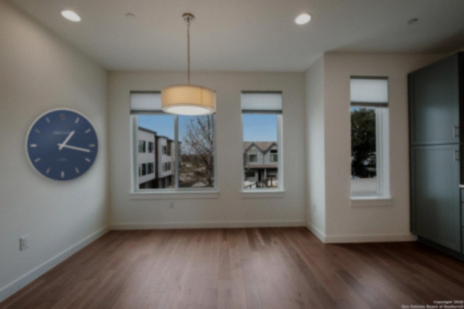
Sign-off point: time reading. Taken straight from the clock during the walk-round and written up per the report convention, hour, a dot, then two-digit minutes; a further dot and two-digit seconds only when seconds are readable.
1.17
